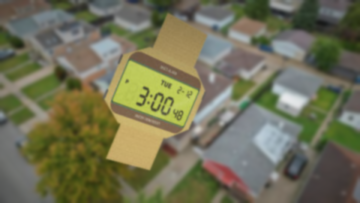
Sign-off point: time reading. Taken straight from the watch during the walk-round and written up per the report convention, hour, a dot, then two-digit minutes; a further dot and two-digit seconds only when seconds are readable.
3.00
